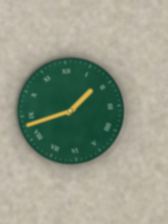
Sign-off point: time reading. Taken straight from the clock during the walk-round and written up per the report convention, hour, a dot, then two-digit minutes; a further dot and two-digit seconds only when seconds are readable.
1.43
